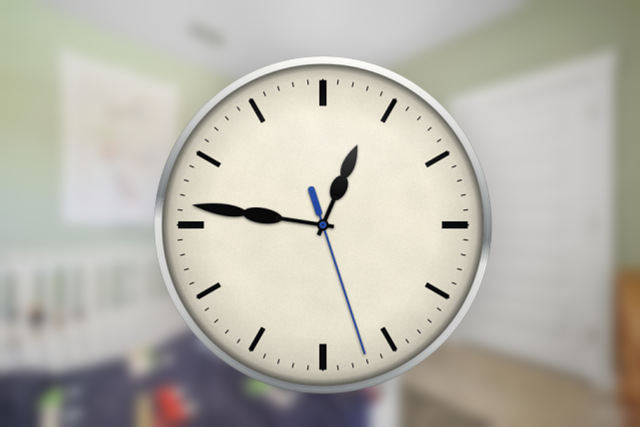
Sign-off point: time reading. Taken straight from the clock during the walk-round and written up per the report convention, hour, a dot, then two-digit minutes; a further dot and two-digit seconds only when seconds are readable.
12.46.27
